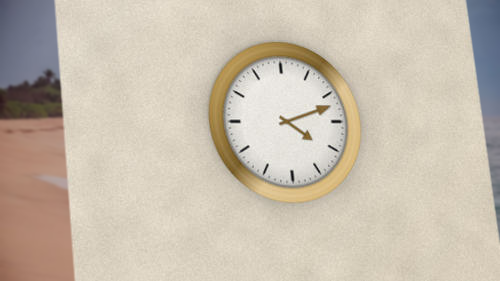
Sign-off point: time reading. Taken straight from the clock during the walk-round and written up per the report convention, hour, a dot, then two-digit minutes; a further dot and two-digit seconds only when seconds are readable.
4.12
